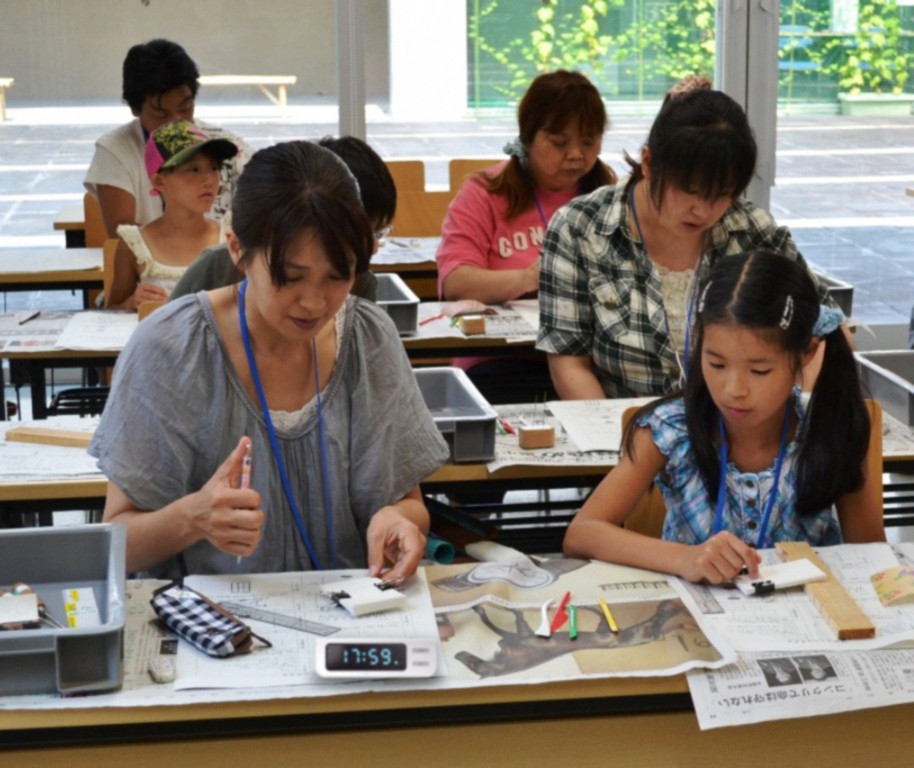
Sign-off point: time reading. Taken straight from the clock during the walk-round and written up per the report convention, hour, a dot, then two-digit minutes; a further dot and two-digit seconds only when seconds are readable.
17.59
